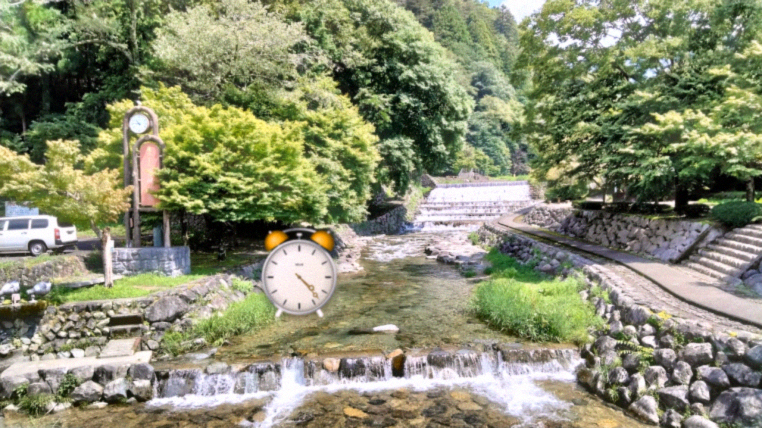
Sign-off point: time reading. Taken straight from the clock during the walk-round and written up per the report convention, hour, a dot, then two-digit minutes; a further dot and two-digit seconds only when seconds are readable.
4.23
